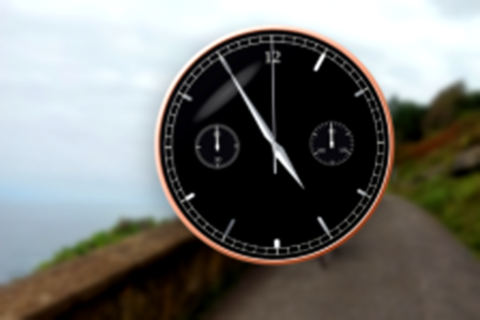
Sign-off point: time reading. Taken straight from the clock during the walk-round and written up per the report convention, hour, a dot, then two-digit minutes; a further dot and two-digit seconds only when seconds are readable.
4.55
